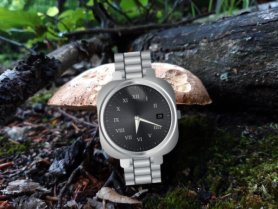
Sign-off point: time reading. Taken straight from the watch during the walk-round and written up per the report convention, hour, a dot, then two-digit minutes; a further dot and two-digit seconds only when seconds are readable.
6.19
